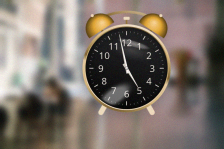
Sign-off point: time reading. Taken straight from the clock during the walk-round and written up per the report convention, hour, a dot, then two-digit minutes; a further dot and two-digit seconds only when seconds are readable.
4.58
